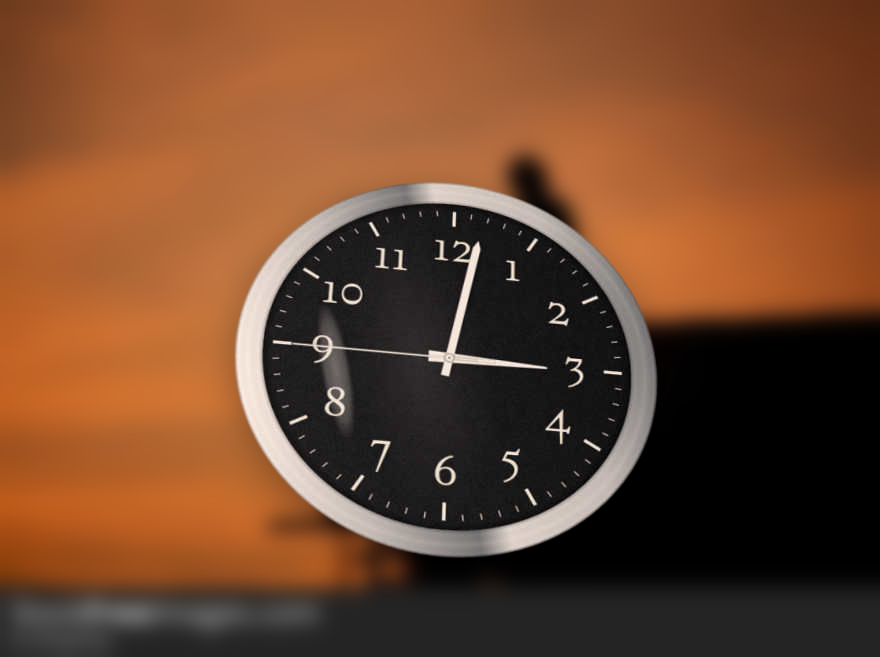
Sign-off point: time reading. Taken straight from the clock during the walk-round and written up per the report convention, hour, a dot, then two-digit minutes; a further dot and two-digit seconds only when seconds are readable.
3.01.45
